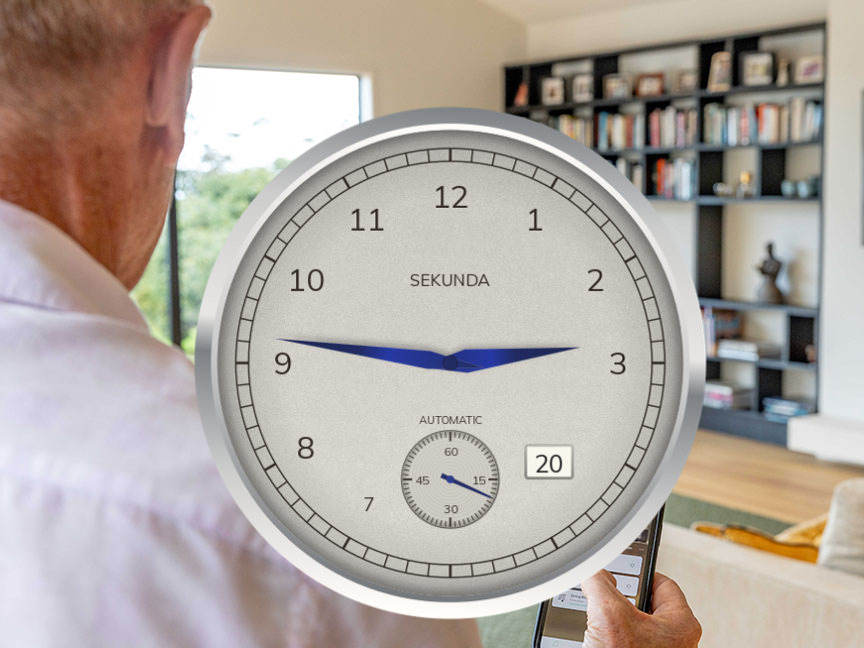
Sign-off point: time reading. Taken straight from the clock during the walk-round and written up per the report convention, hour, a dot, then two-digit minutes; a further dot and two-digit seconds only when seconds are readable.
2.46.19
